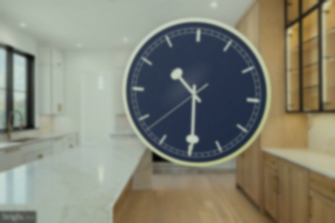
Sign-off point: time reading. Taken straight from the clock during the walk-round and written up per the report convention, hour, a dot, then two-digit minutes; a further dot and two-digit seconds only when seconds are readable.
10.29.38
